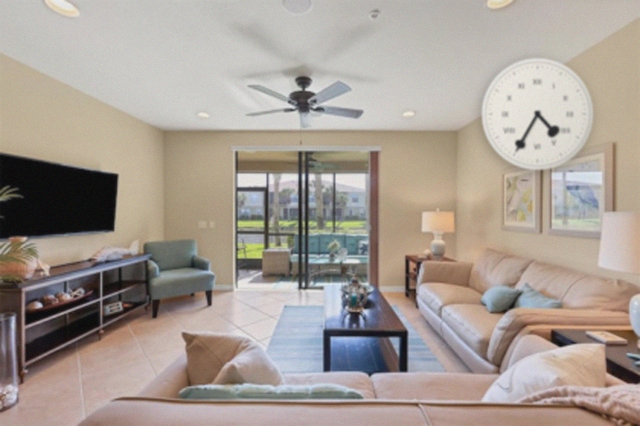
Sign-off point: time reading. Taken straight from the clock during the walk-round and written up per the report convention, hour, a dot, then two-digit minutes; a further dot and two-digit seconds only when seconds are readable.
4.35
